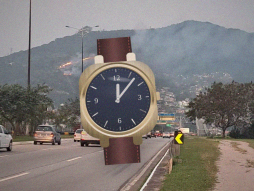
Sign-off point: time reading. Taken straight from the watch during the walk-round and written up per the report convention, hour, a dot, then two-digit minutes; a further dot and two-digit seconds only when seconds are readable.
12.07
